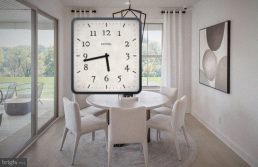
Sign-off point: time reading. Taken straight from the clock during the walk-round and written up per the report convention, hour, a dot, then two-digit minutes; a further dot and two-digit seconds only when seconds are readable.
5.43
